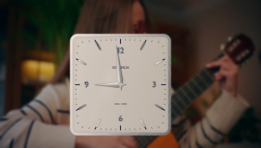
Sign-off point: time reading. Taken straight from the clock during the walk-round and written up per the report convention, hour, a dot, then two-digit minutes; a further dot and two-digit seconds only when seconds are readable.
8.59
